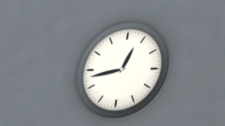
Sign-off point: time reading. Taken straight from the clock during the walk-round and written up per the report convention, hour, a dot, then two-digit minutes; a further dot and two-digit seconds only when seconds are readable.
12.43
